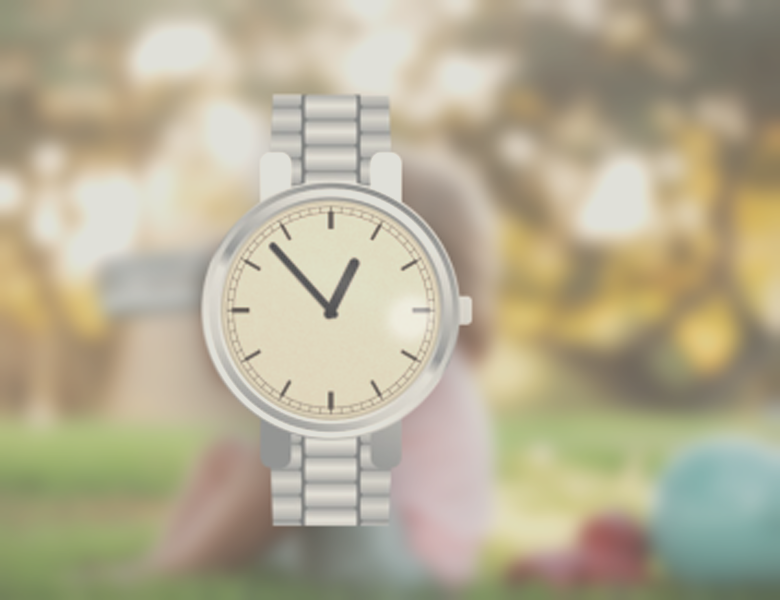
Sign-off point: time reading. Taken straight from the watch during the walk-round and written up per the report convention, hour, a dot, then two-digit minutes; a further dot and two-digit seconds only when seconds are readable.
12.53
